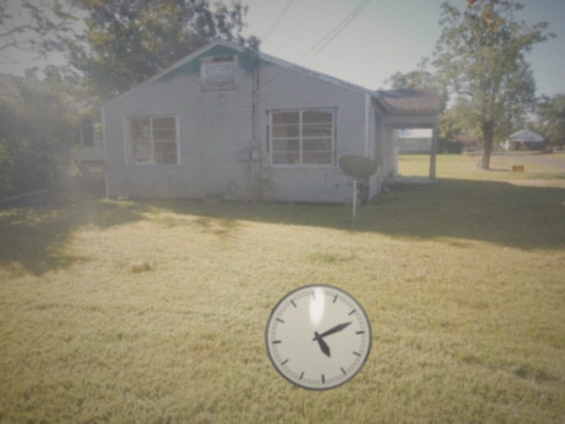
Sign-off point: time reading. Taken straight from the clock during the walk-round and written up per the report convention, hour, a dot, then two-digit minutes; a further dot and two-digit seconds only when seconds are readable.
5.12
